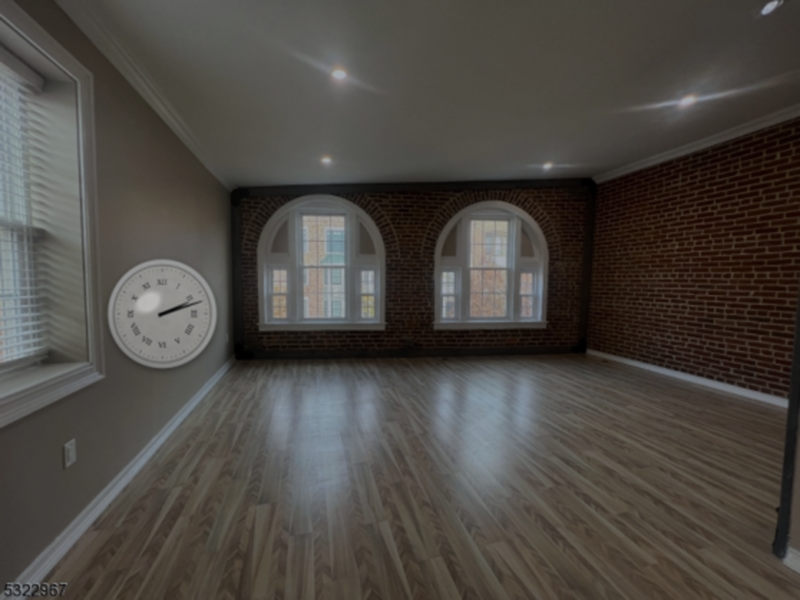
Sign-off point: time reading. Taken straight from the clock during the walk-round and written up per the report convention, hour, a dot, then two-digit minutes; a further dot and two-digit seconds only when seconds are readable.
2.12
